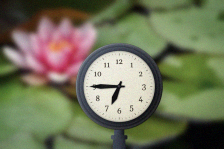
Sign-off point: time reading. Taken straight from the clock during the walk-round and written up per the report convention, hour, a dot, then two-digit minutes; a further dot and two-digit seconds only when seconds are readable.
6.45
